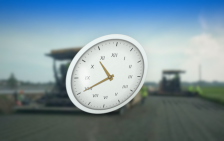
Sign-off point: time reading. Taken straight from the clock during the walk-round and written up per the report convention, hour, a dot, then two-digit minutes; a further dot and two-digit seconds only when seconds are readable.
10.40
